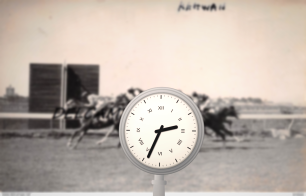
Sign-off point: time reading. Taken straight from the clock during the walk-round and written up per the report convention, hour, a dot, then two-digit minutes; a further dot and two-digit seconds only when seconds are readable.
2.34
